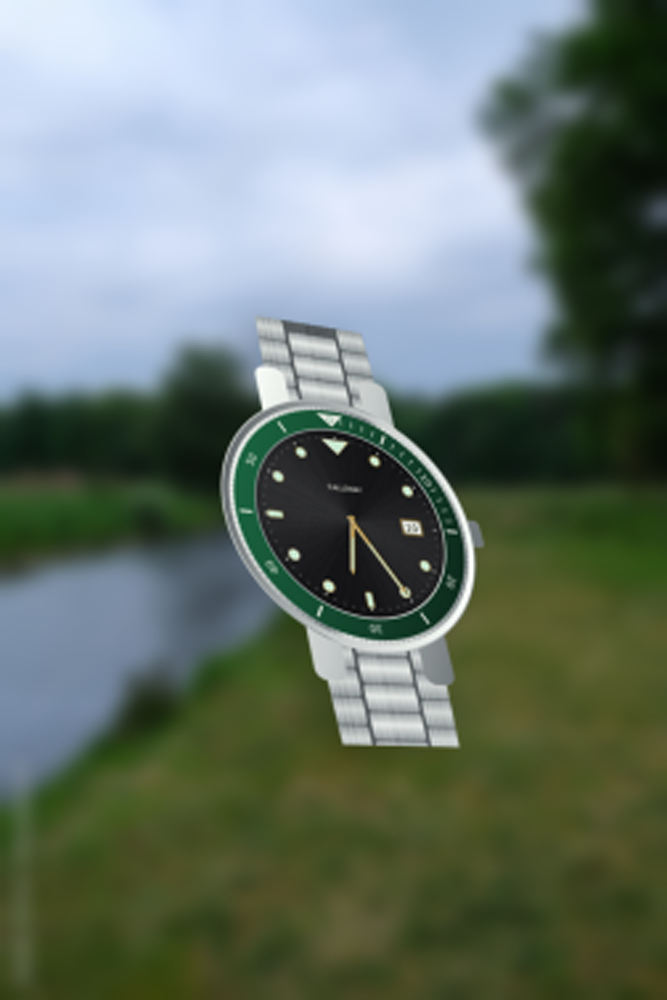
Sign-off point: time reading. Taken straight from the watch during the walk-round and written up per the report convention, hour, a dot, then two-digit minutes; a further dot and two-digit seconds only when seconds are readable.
6.25
